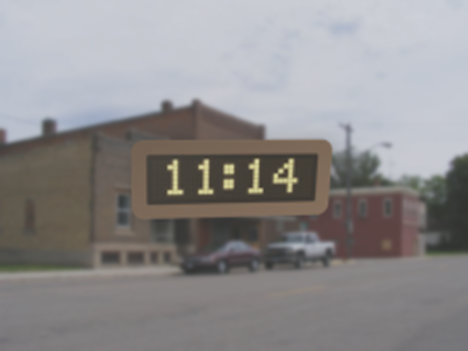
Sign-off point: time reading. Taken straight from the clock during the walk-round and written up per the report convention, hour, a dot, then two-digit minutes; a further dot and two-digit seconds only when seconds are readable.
11.14
